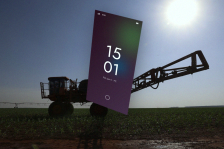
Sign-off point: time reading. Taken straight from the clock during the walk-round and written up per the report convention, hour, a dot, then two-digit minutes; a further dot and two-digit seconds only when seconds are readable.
15.01
